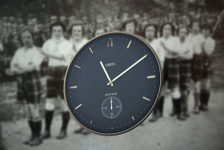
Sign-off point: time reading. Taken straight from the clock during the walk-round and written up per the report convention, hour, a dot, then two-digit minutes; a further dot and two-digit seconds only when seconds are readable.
11.10
